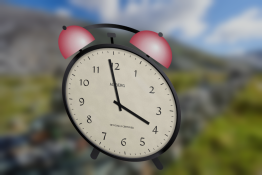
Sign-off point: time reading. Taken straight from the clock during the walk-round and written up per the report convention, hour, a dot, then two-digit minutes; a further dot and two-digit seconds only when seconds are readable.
3.59
